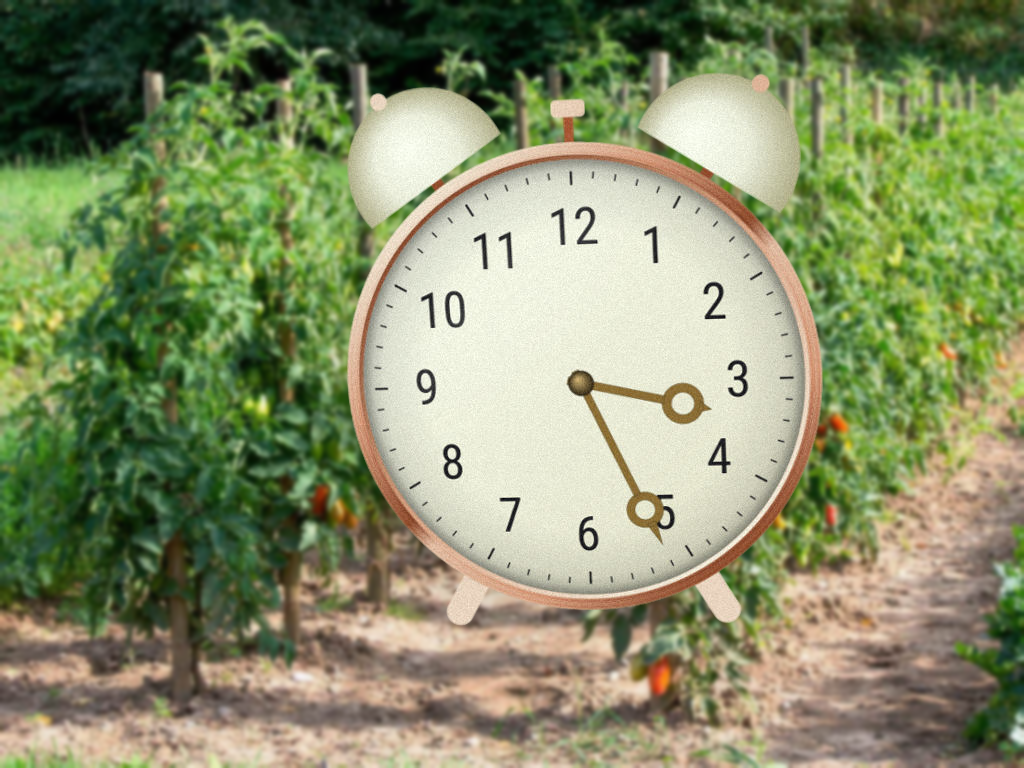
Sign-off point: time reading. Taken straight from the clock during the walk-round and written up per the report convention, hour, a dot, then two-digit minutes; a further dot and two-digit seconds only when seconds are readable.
3.26
